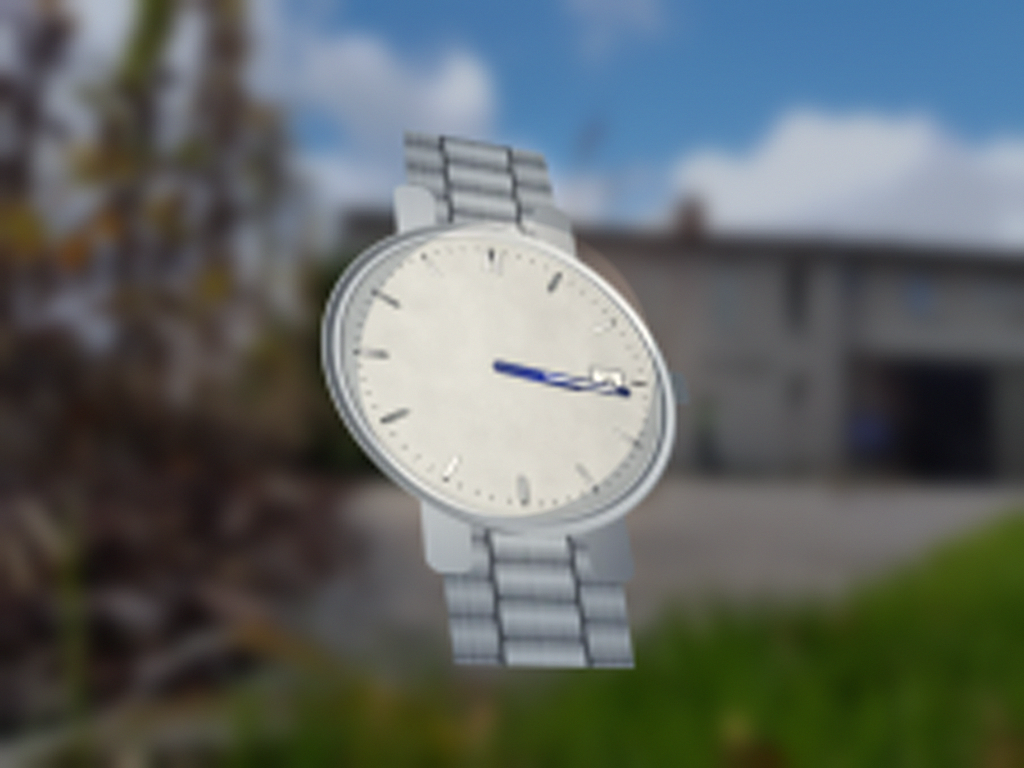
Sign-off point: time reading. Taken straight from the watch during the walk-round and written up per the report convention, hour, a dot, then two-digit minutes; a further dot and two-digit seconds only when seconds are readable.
3.16
